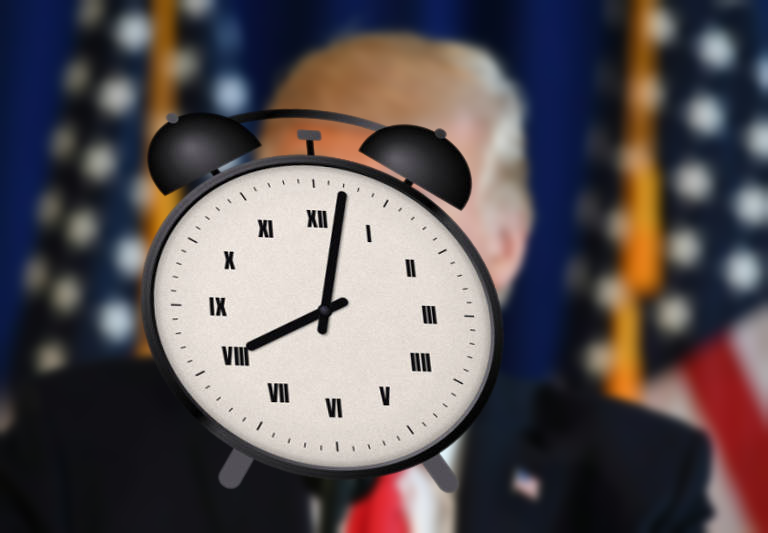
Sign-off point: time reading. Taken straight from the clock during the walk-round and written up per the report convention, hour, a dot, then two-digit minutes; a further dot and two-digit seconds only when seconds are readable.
8.02
